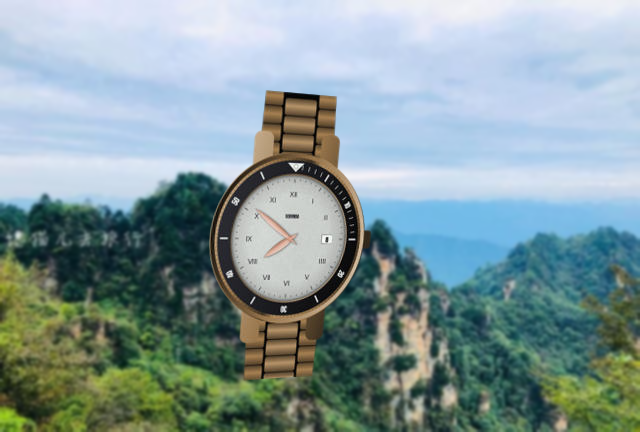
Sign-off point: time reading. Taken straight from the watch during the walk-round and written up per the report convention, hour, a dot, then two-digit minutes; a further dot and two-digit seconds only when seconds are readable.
7.51
